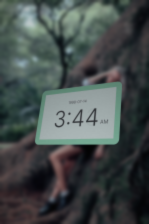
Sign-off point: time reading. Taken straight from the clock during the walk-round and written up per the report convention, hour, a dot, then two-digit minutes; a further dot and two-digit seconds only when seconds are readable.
3.44
